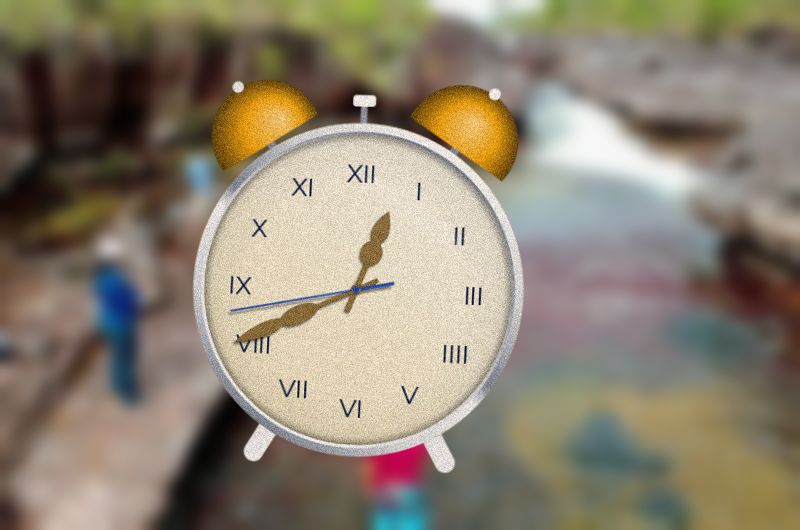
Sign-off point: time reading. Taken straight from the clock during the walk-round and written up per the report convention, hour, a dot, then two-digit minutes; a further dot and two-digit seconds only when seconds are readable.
12.40.43
